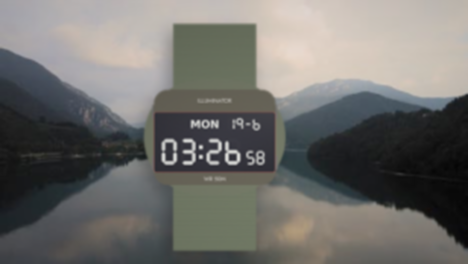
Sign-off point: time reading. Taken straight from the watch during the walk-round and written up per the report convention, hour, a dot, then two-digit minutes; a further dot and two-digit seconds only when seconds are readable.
3.26.58
